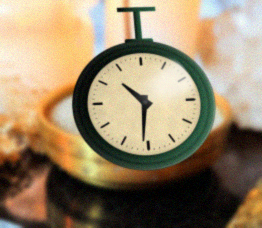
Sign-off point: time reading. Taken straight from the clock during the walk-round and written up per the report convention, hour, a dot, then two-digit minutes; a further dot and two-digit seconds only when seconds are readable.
10.31
